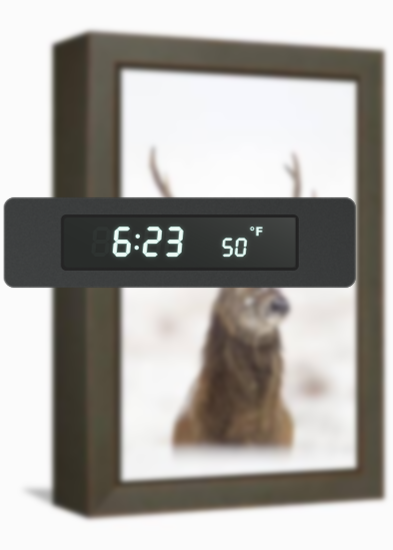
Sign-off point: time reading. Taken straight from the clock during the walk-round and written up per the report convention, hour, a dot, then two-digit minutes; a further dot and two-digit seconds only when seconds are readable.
6.23
